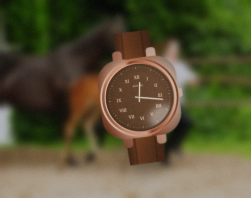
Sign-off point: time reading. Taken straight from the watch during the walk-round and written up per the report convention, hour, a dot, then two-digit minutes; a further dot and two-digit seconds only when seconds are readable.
12.17
